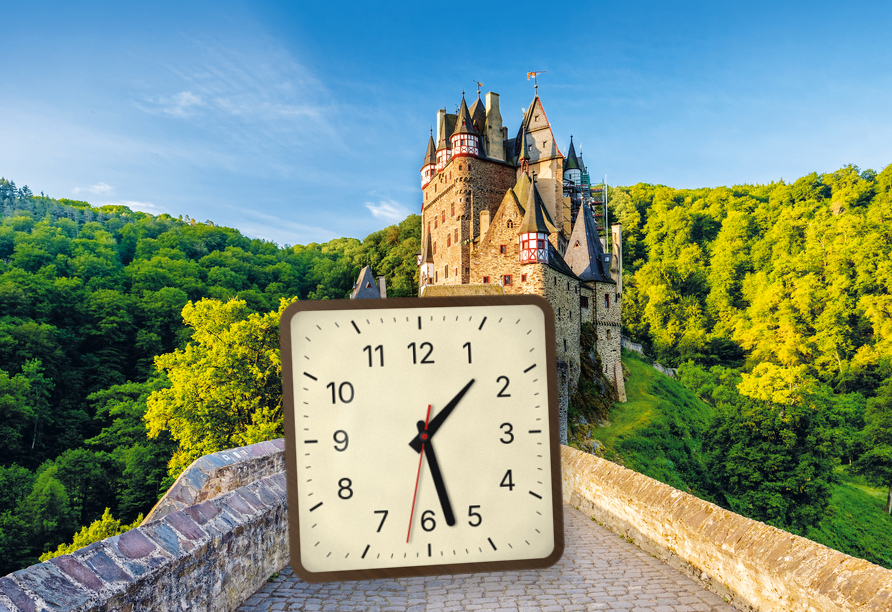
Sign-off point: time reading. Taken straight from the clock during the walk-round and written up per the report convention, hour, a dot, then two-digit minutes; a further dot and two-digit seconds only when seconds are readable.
1.27.32
